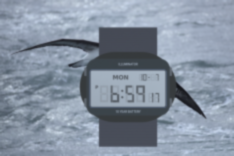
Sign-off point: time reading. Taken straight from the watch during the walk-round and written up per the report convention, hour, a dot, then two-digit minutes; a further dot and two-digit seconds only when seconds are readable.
6.59
